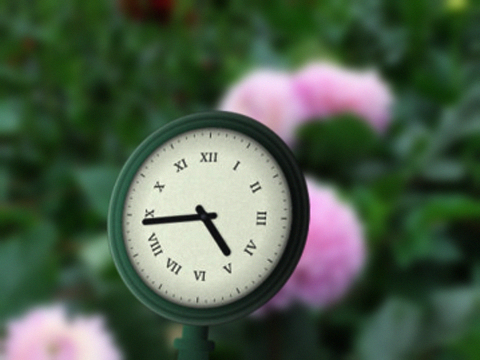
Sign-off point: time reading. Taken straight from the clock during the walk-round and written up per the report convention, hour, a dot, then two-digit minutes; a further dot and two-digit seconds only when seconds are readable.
4.44
